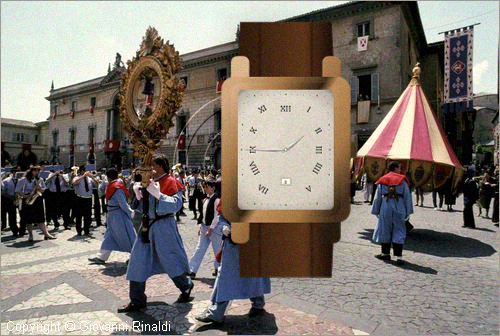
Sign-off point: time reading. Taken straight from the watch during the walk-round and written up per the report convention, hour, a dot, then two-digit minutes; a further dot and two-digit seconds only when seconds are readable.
1.45
